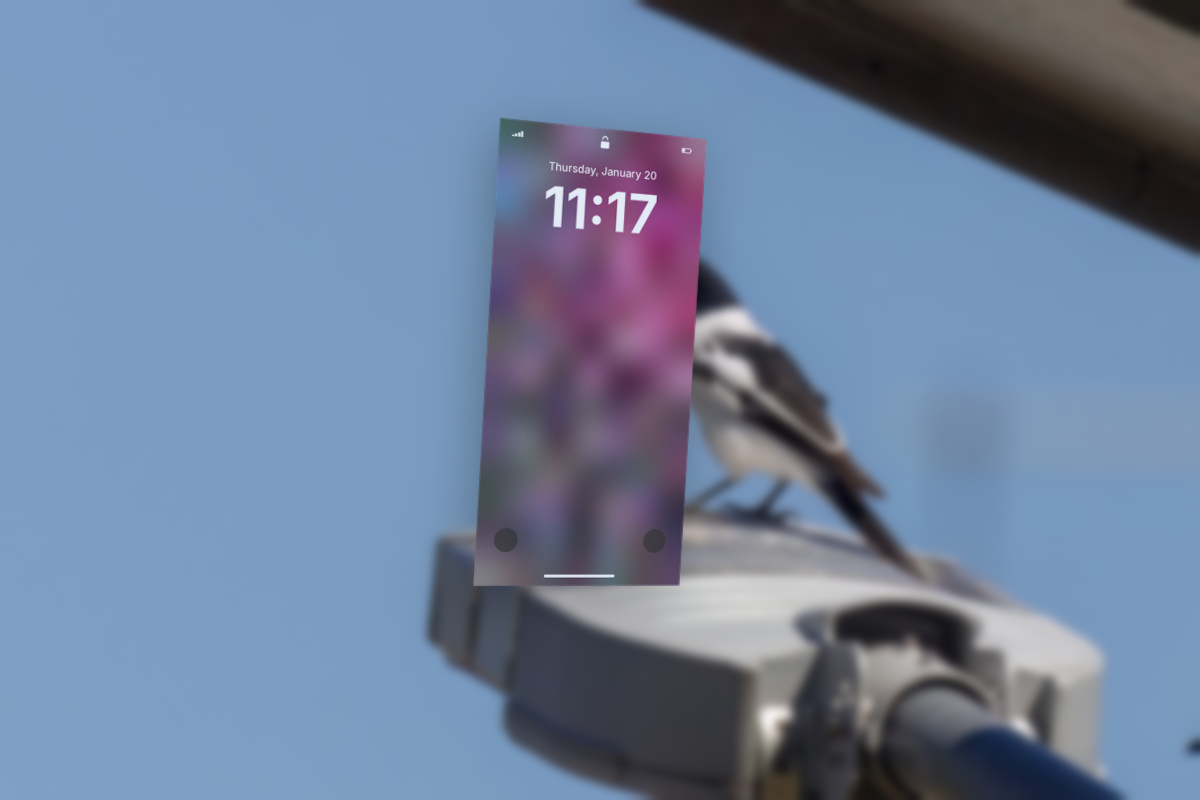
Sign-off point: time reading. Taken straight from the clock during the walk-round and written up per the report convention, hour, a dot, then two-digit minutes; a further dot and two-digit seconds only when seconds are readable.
11.17
